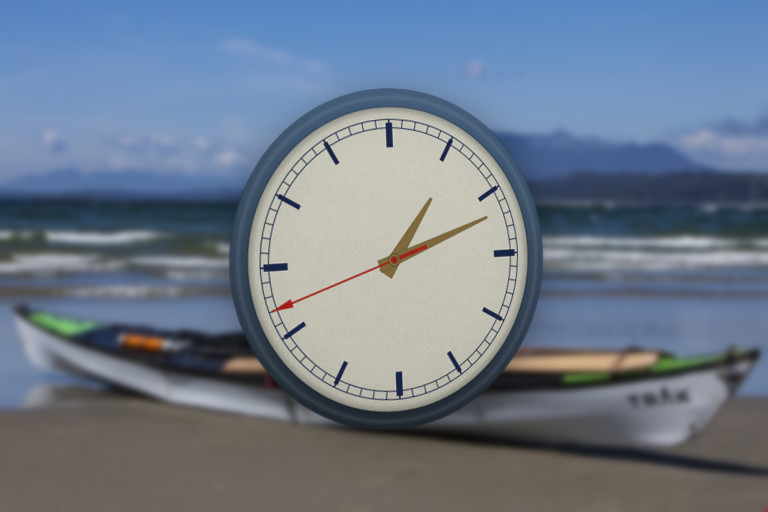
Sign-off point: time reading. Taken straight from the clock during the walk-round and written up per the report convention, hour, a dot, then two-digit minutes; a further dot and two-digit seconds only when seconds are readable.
1.11.42
